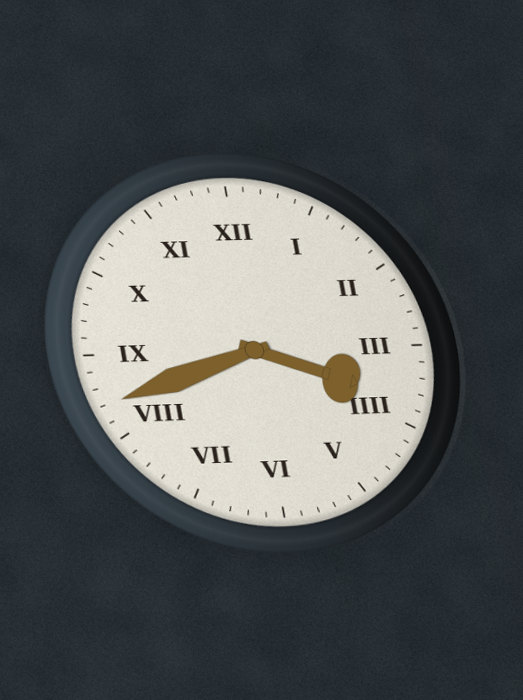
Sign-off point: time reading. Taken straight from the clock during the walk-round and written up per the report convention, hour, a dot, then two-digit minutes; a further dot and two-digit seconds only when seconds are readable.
3.42
